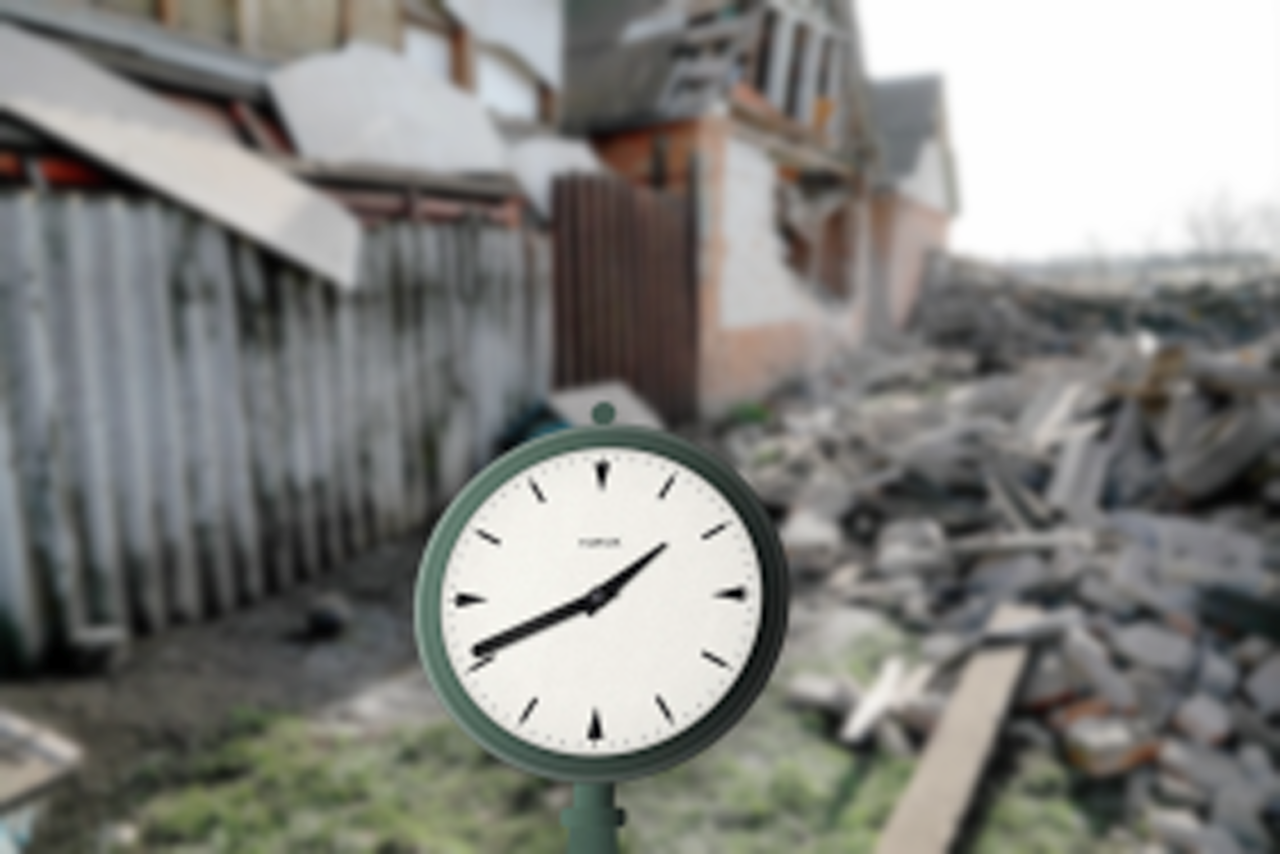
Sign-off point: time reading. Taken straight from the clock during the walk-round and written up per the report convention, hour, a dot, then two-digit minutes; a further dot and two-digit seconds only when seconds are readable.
1.41
